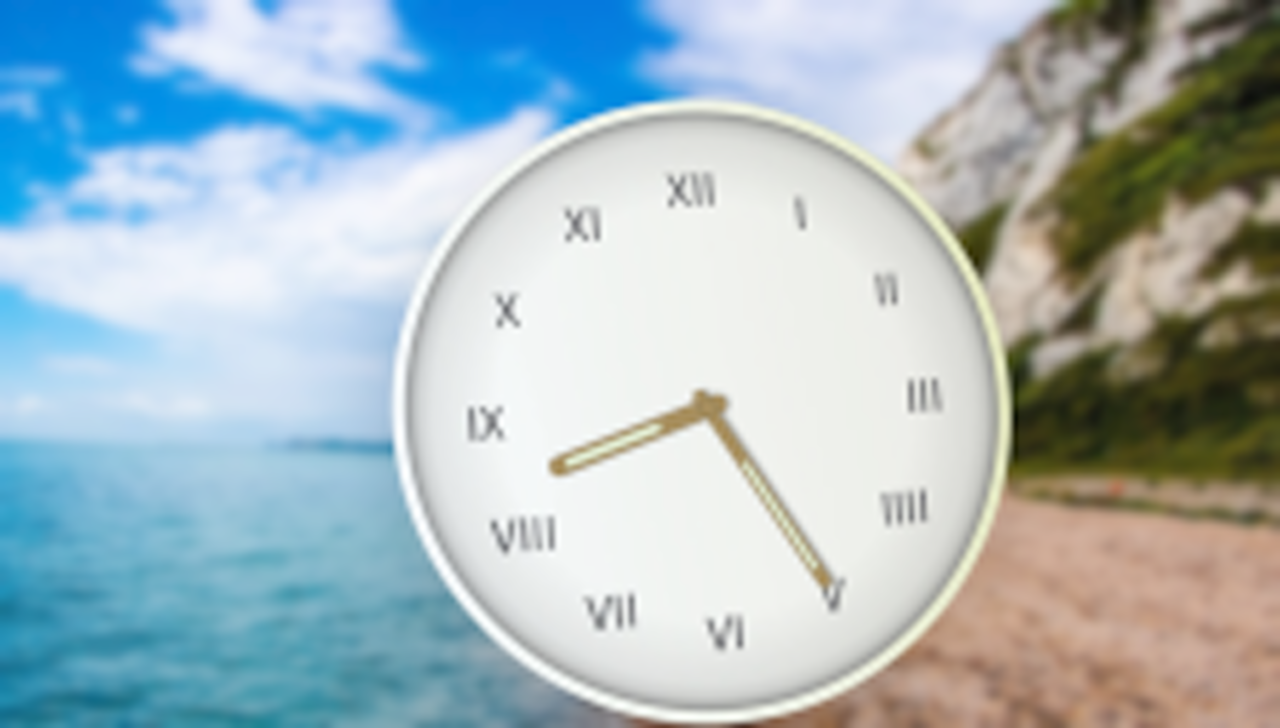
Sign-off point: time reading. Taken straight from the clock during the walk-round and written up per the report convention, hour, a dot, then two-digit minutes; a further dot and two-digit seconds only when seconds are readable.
8.25
